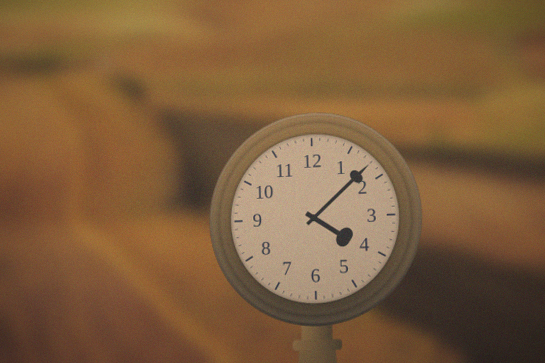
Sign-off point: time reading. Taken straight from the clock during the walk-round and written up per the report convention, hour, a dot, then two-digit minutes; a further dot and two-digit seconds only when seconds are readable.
4.08
